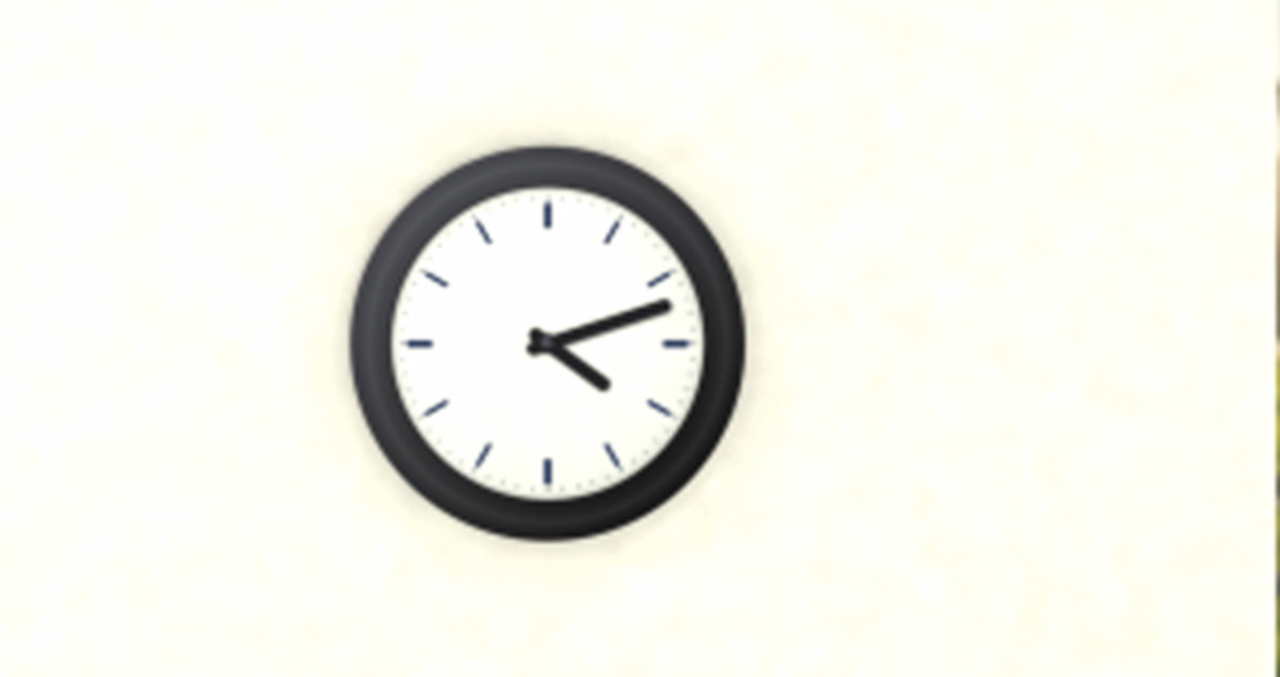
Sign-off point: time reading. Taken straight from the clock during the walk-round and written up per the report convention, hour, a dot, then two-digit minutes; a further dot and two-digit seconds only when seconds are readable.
4.12
